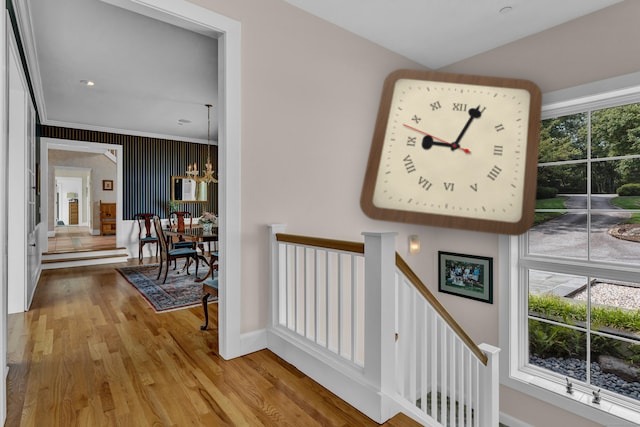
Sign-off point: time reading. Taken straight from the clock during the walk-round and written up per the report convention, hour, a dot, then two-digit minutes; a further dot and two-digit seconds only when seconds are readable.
9.03.48
